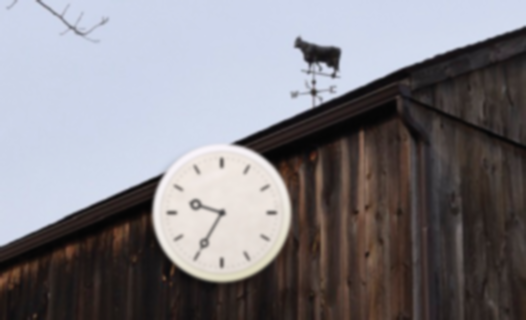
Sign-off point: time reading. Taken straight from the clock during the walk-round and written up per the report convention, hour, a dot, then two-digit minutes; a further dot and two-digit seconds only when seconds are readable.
9.35
